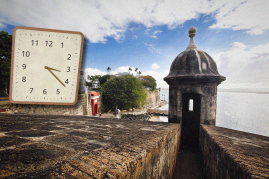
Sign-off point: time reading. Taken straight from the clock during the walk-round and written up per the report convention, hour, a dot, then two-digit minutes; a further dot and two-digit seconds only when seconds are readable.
3.22
